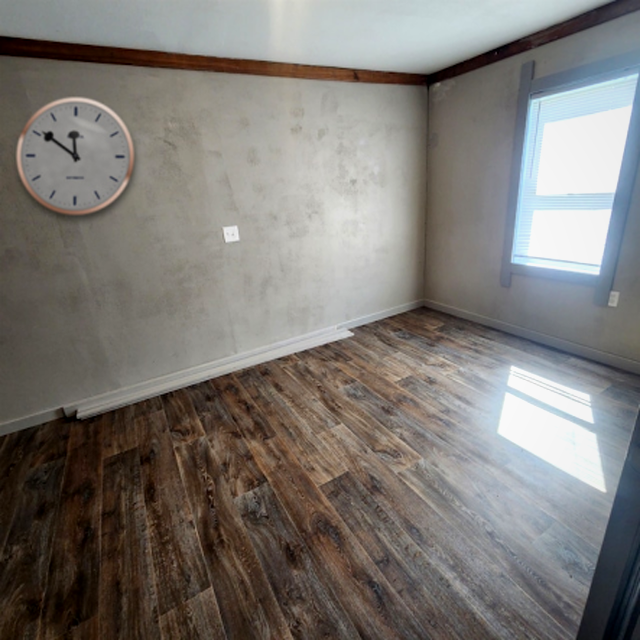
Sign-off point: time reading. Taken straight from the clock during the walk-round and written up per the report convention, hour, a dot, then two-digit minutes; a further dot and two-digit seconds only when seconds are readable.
11.51
